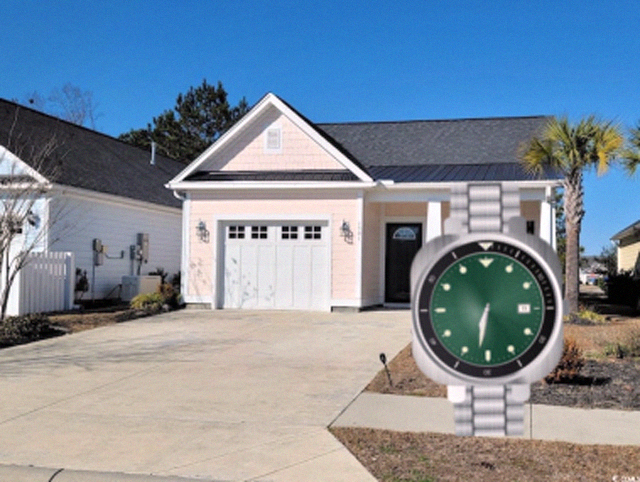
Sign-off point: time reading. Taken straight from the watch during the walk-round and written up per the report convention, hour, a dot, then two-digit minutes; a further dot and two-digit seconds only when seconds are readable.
6.32
